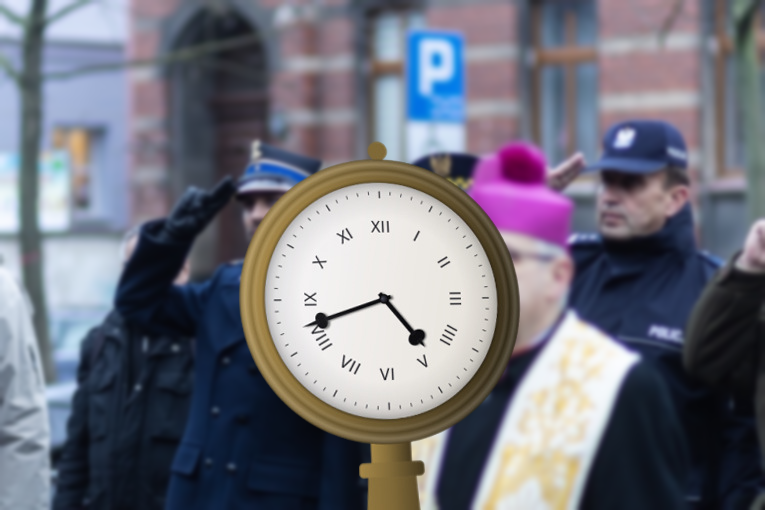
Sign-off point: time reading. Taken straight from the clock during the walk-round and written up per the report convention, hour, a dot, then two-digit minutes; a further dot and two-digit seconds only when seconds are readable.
4.42
